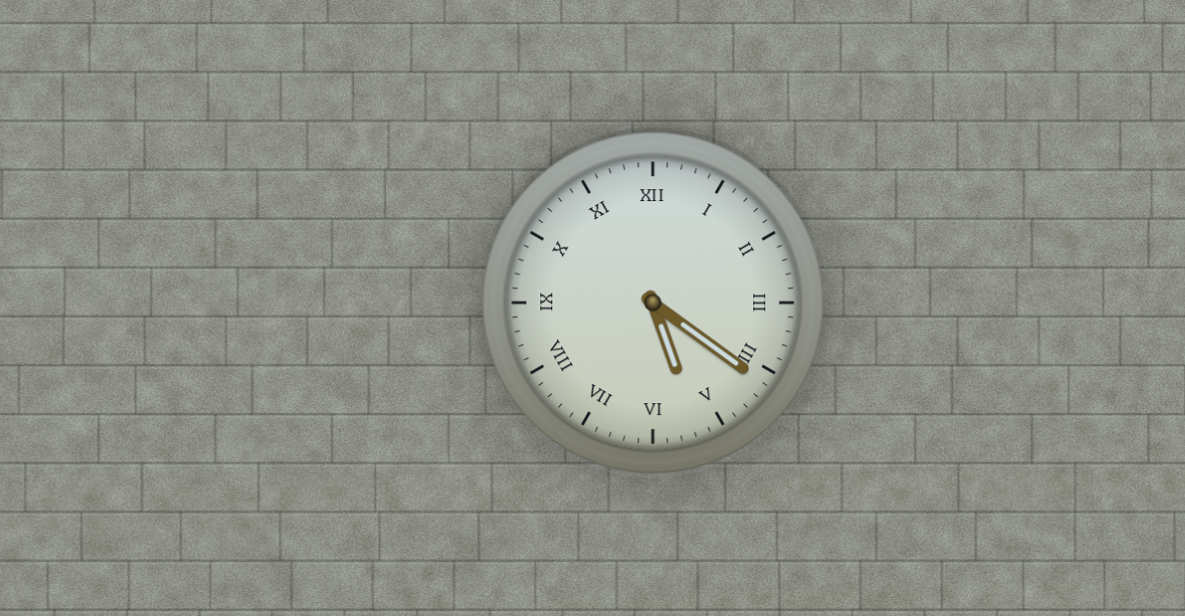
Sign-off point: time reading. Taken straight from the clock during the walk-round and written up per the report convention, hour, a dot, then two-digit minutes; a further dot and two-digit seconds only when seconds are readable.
5.21
